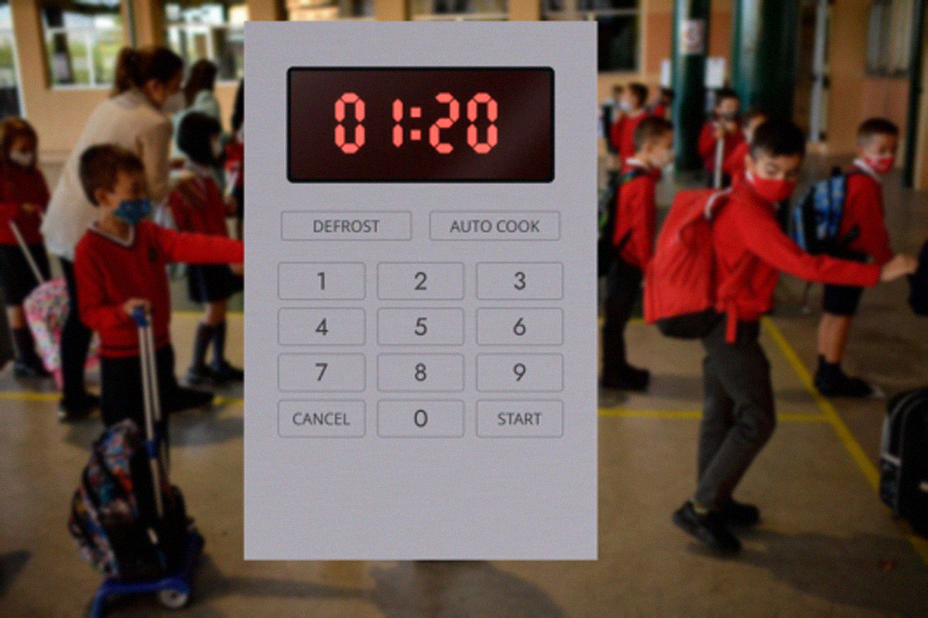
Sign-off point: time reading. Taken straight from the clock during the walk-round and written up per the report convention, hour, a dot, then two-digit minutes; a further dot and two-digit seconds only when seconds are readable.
1.20
